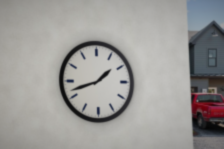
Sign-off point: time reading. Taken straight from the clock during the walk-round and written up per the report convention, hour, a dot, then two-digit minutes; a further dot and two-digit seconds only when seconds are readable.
1.42
